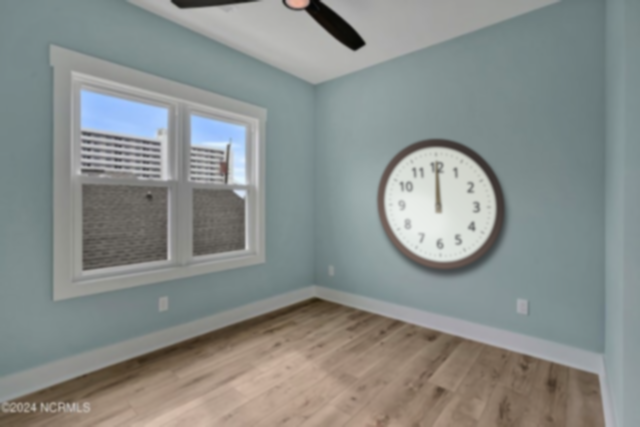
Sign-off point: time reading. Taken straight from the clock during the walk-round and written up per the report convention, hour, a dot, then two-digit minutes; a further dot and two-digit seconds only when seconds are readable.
12.00
